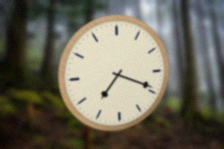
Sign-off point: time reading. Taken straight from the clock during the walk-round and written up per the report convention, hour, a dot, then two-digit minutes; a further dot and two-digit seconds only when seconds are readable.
7.19
